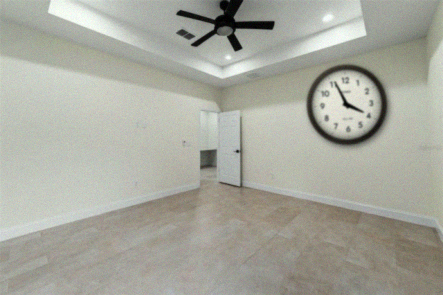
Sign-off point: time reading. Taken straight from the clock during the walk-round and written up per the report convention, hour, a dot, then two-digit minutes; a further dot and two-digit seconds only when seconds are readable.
3.56
